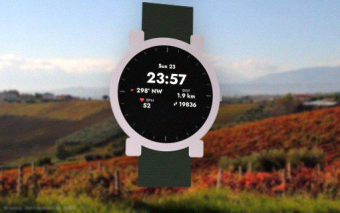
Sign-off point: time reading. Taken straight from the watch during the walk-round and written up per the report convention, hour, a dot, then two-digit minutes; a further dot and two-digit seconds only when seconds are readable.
23.57
